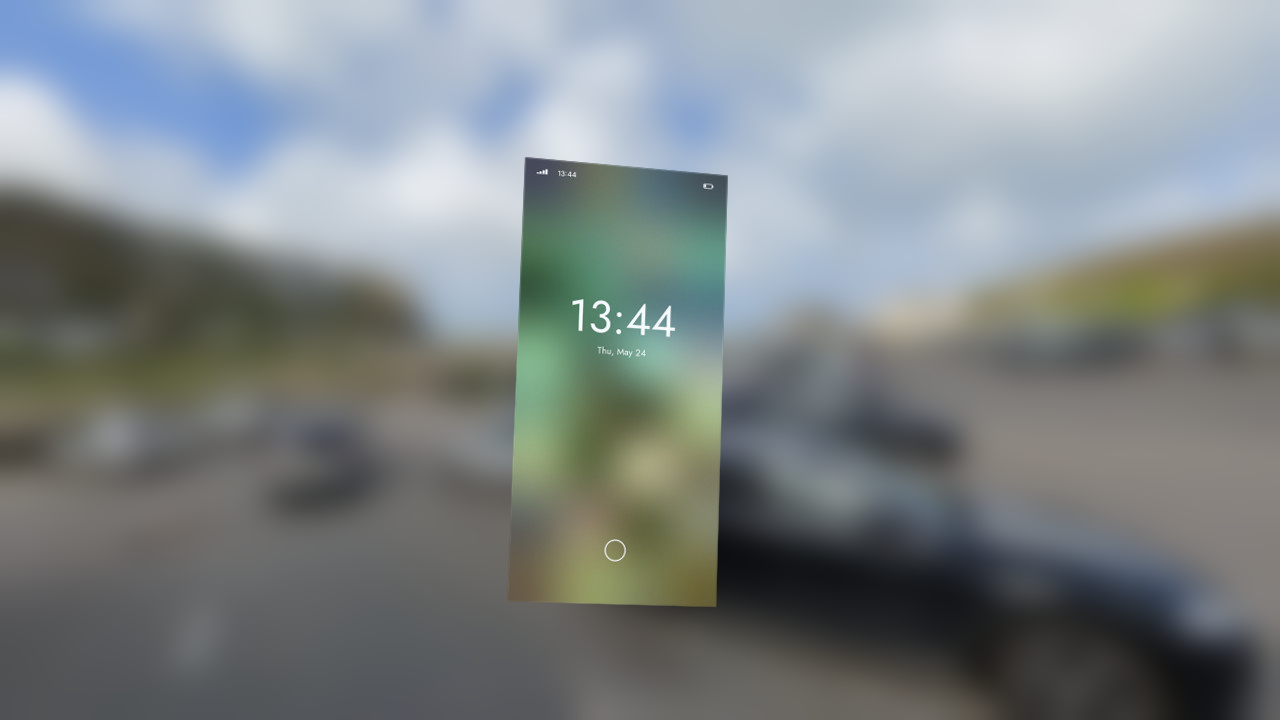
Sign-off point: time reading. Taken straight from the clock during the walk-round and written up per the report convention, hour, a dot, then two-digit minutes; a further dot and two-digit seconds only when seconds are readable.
13.44
